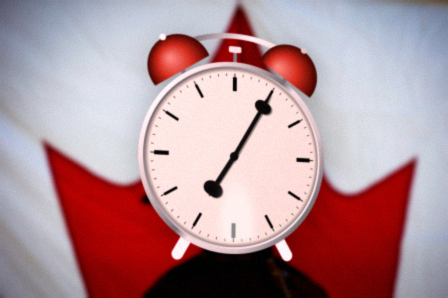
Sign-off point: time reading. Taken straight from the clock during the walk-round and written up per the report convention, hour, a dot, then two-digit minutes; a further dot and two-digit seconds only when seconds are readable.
7.05
